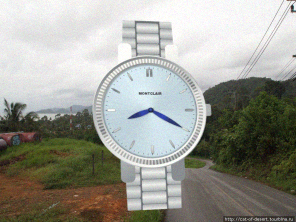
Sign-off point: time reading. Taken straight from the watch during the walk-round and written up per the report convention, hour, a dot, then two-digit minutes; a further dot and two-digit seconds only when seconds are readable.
8.20
